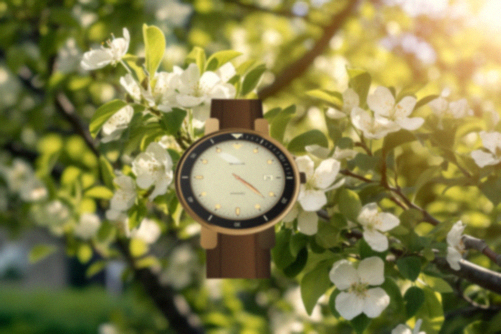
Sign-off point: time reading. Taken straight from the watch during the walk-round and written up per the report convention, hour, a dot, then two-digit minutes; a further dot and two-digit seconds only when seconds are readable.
4.22
